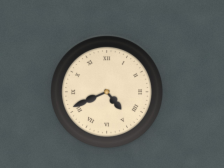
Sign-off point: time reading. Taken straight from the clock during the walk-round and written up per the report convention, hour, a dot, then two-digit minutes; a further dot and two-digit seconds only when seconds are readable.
4.41
